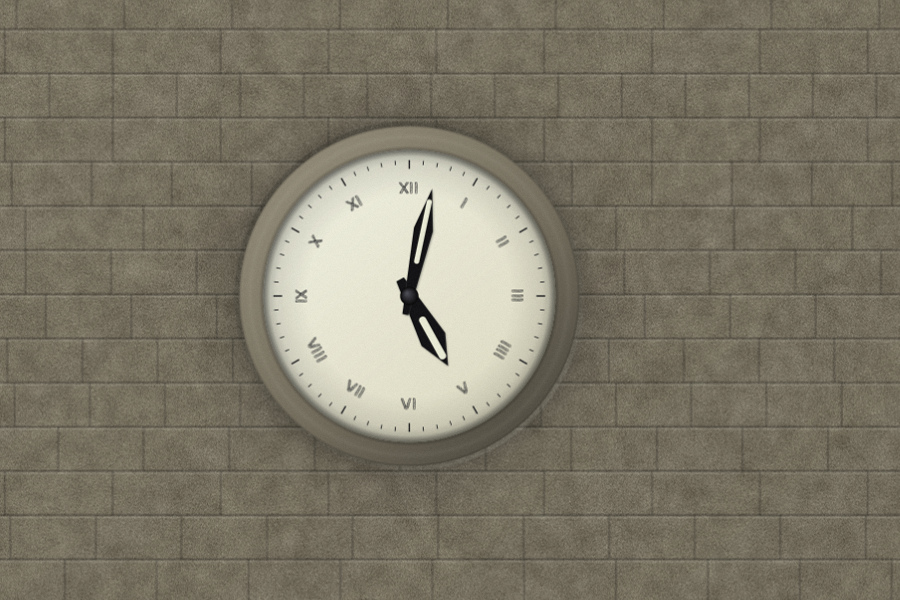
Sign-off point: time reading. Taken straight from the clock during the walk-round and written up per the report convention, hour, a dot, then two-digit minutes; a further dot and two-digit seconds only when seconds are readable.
5.02
